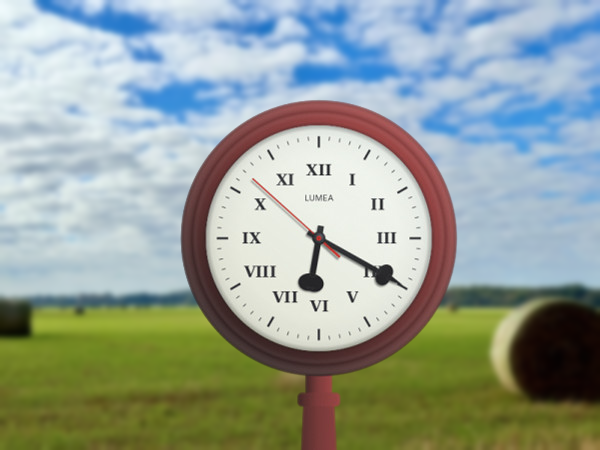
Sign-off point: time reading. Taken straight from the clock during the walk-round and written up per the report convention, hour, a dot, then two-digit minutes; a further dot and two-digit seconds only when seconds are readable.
6.19.52
